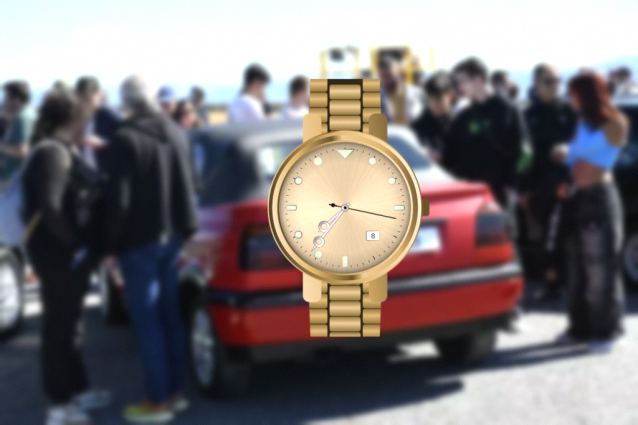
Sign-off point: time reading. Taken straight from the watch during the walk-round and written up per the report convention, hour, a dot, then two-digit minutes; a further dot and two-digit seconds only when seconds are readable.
7.36.17
